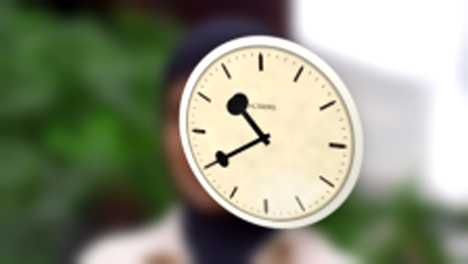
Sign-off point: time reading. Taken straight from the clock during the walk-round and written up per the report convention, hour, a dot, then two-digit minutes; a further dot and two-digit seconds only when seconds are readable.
10.40
